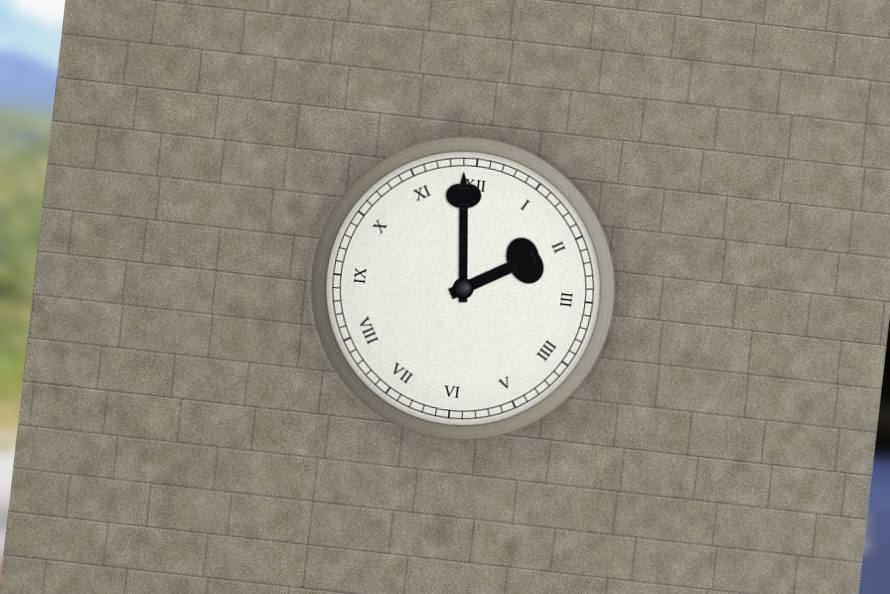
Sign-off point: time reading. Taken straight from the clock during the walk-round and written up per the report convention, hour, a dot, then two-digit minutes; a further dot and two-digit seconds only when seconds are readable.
1.59
